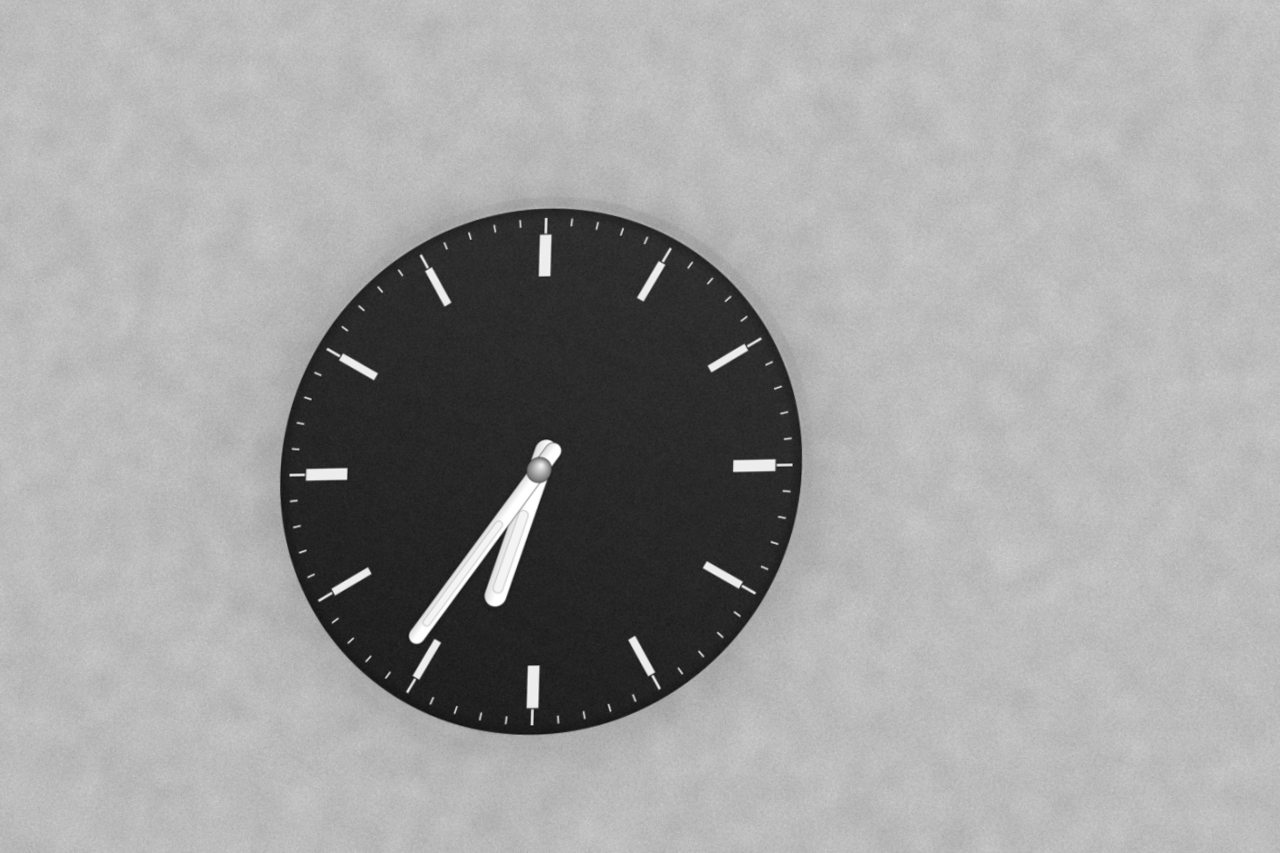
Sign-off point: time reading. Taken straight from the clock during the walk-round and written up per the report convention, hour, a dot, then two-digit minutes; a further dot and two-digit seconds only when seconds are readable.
6.36
